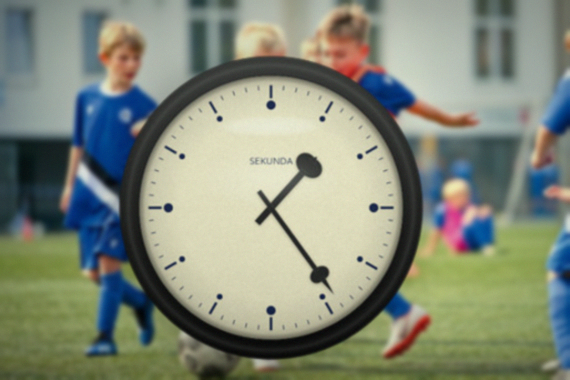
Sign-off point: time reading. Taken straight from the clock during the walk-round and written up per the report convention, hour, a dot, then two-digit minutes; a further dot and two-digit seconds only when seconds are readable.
1.24
